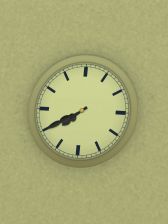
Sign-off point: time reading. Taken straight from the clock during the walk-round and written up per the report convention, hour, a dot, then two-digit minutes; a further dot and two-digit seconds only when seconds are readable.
7.40
